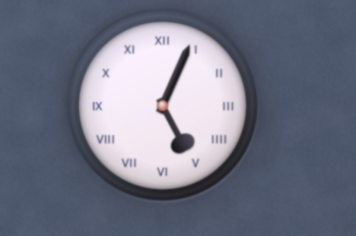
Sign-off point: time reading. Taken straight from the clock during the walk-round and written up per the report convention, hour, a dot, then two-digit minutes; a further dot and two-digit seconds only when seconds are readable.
5.04
